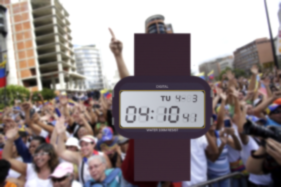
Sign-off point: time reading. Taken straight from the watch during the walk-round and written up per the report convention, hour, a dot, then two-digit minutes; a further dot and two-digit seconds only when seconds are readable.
4.10.41
